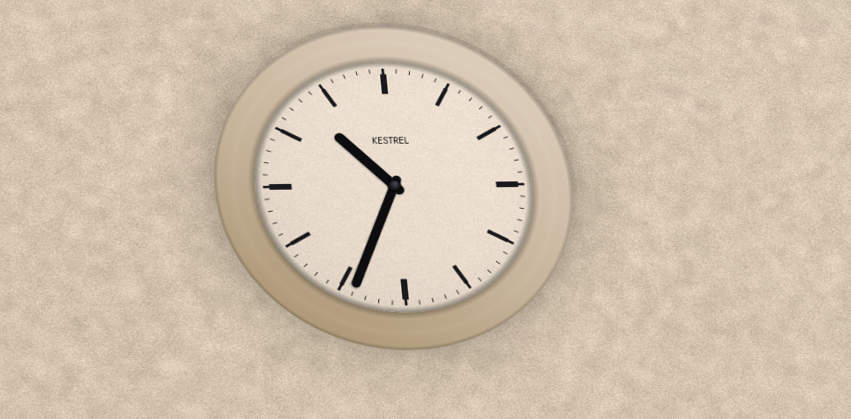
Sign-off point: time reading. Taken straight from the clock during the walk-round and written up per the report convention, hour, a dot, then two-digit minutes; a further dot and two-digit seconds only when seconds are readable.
10.34
